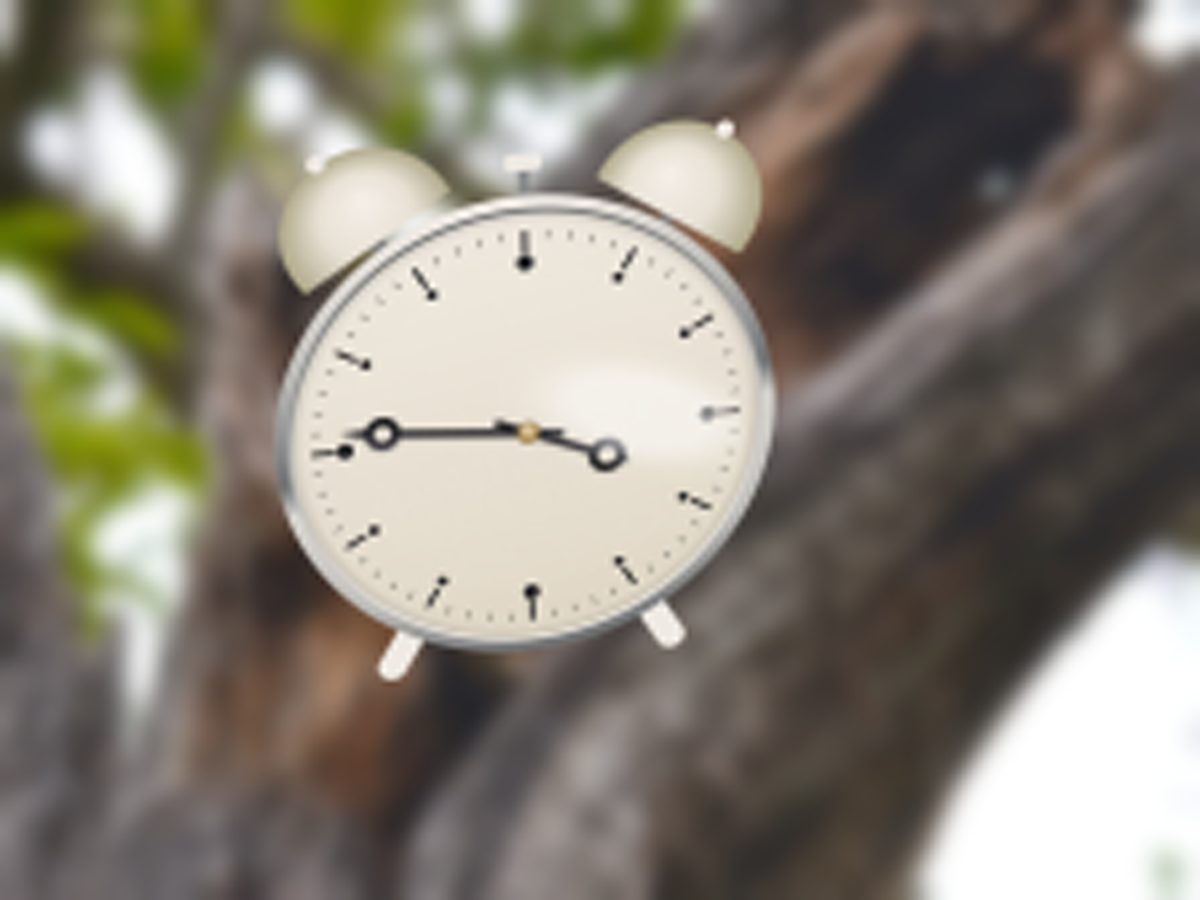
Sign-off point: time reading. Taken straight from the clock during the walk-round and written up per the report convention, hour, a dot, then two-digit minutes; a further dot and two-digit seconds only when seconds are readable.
3.46
